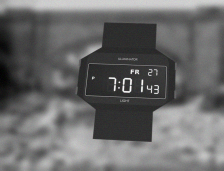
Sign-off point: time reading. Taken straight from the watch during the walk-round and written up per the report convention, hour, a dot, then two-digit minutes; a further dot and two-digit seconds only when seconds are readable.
7.01.43
